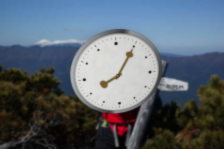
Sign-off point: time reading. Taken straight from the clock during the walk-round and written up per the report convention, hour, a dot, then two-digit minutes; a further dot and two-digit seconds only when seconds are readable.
8.05
